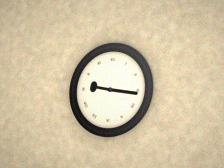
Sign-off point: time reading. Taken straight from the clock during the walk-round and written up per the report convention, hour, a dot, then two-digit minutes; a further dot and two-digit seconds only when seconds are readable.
9.16
